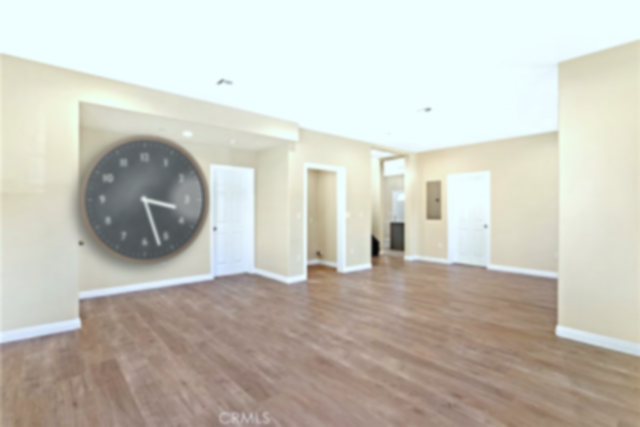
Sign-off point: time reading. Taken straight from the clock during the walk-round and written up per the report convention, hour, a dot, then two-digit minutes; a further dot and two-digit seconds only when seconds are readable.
3.27
